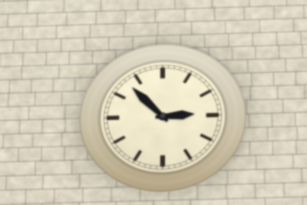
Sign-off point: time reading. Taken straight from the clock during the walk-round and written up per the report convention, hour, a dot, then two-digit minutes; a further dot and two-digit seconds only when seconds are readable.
2.53
